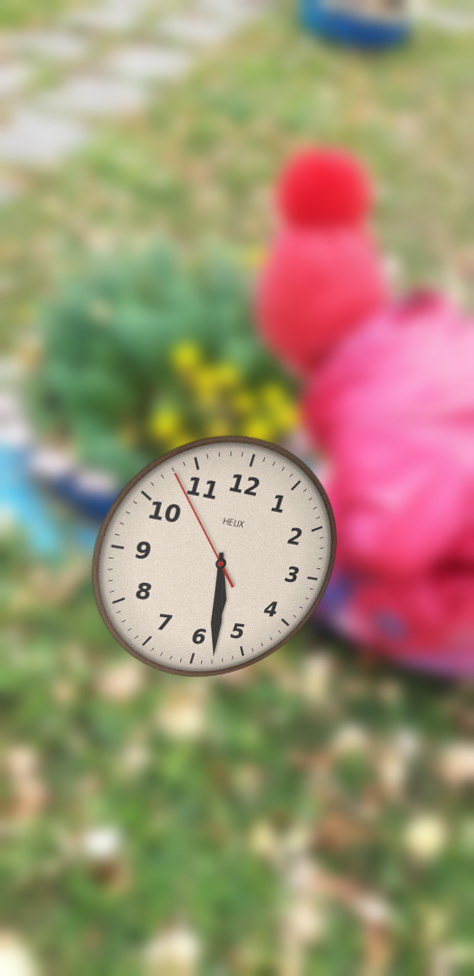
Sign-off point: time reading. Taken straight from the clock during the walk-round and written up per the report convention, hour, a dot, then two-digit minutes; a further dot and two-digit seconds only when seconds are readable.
5.27.53
